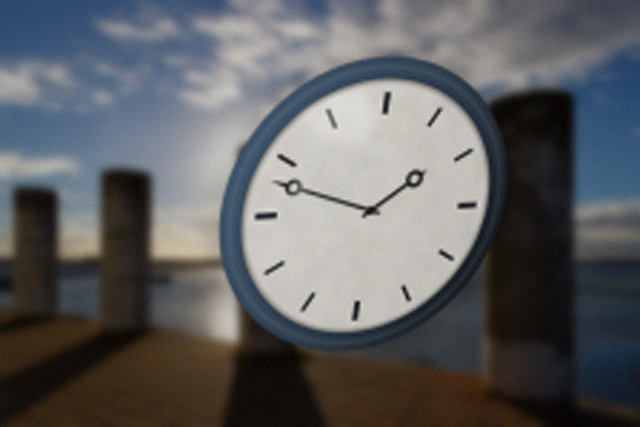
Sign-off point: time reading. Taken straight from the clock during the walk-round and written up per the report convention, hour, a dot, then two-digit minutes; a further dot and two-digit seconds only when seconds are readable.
1.48
